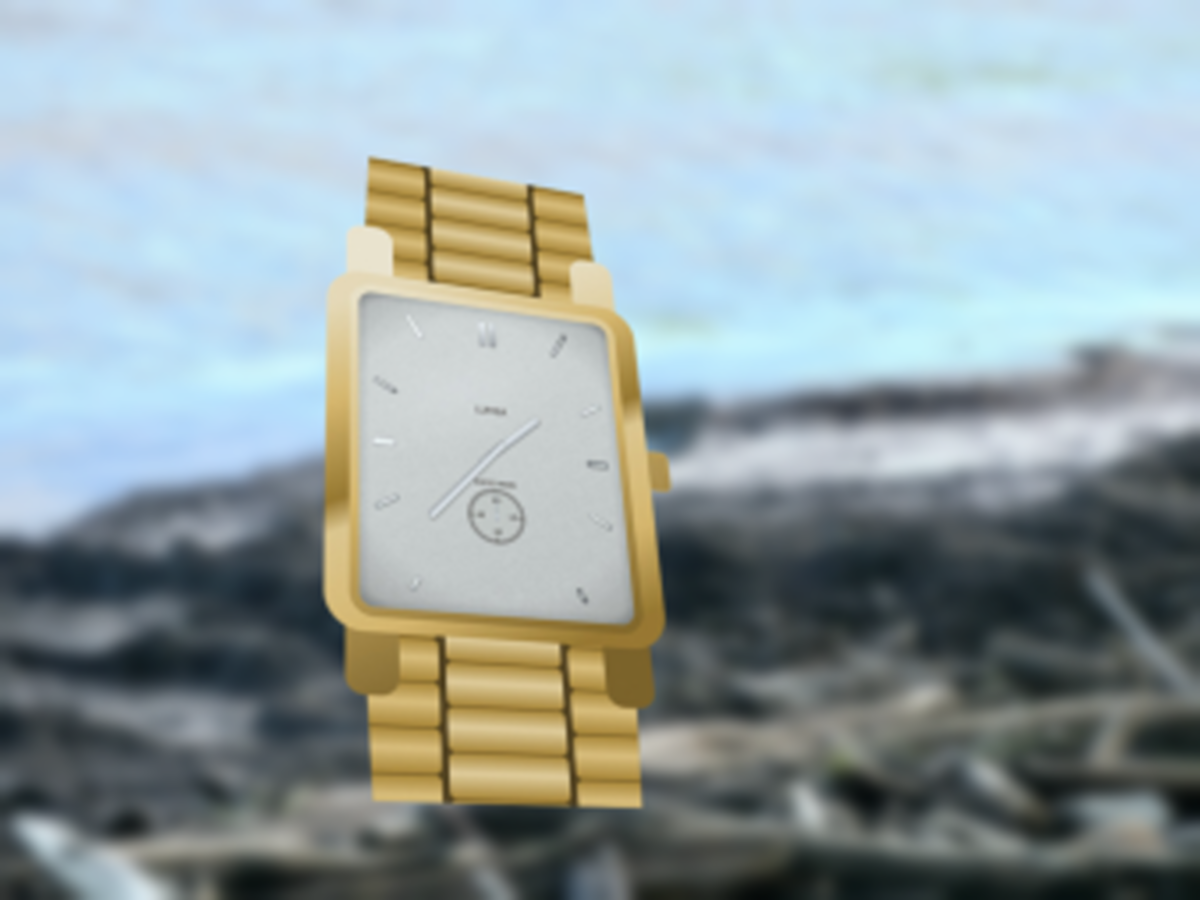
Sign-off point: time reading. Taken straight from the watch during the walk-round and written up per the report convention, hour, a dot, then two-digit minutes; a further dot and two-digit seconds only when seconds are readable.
1.37
